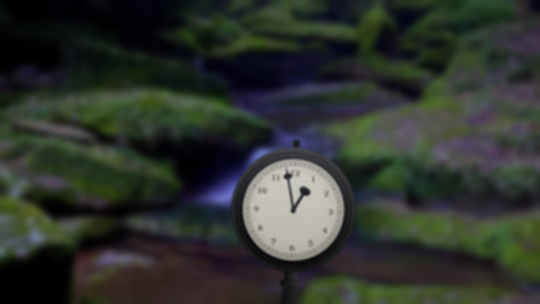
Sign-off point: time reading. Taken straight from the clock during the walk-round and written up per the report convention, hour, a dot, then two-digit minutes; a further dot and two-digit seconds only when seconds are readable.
12.58
